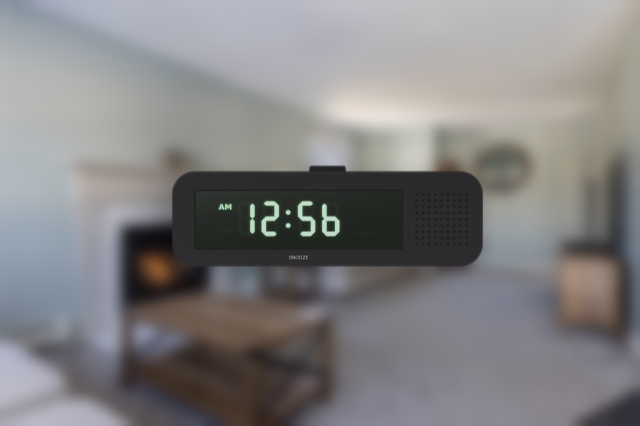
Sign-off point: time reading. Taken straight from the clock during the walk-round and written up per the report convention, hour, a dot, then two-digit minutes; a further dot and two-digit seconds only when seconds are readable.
12.56
